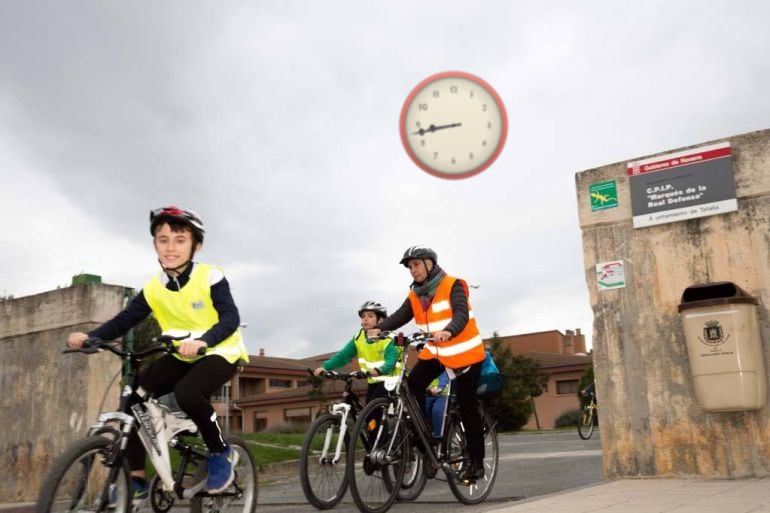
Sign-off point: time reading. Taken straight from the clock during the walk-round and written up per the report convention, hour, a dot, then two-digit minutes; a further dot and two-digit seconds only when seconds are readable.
8.43
